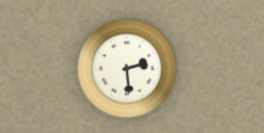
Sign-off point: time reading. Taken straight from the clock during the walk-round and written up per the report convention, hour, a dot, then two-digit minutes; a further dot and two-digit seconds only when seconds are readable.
2.29
